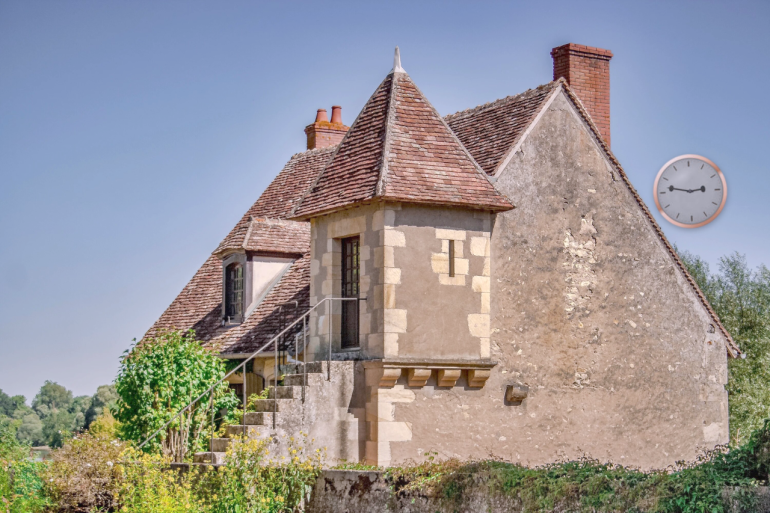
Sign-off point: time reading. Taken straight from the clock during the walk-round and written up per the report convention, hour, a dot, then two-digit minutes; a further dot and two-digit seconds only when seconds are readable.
2.47
